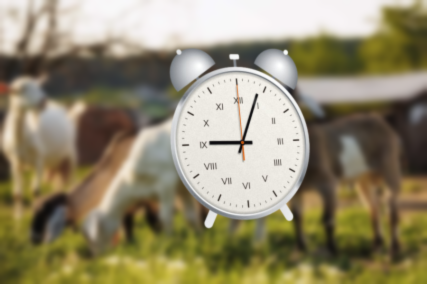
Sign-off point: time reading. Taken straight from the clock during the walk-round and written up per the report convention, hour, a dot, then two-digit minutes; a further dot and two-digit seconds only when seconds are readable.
9.04.00
